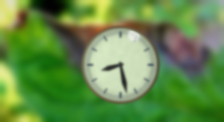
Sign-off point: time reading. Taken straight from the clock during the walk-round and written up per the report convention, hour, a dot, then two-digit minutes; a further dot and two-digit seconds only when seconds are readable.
8.28
